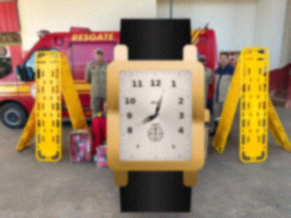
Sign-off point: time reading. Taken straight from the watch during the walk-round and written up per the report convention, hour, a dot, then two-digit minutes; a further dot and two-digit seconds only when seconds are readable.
8.03
